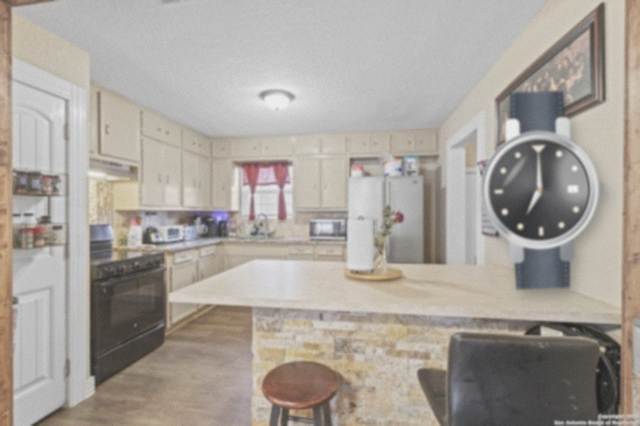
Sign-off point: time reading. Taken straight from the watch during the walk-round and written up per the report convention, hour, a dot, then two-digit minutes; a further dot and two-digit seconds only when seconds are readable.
7.00
